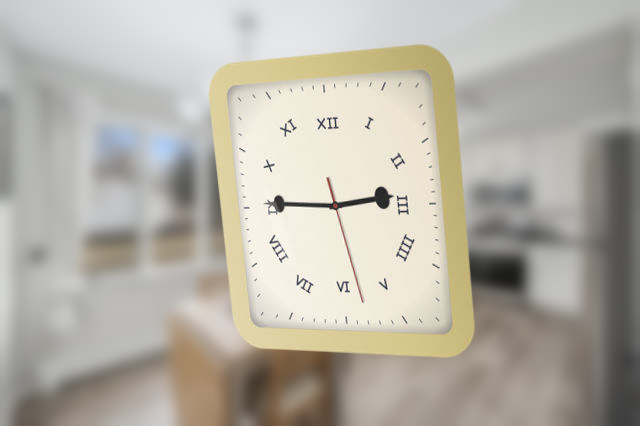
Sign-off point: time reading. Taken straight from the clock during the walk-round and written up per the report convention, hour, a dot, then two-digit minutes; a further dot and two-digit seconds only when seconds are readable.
2.45.28
